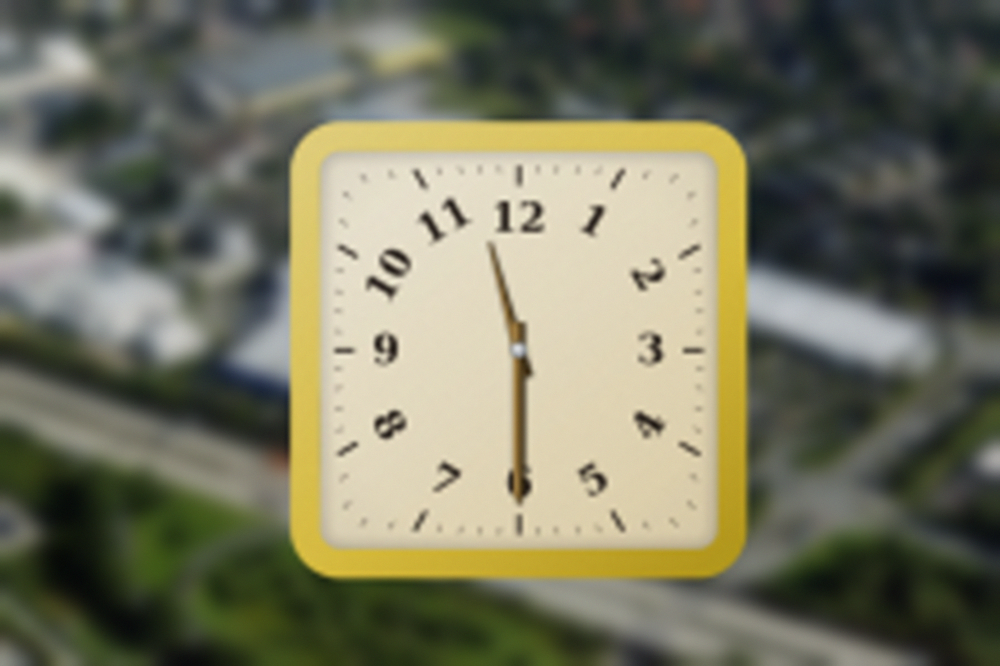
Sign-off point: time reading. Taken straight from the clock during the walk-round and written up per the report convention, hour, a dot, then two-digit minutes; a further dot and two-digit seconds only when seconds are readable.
11.30
